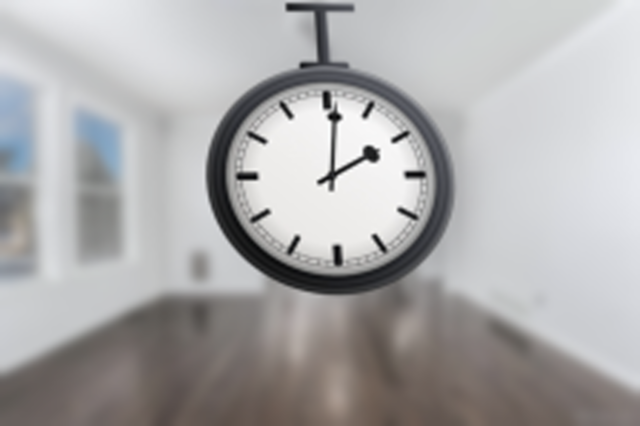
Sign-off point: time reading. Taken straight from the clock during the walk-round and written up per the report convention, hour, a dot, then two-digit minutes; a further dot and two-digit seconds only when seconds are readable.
2.01
